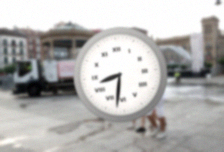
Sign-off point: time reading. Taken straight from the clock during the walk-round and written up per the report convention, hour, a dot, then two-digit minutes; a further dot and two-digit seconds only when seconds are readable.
8.32
